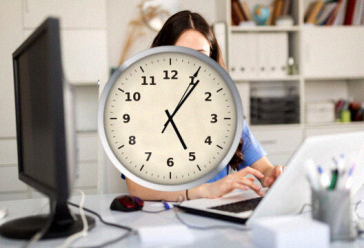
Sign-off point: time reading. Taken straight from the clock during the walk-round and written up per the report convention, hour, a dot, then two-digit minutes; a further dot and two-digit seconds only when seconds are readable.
5.06.05
